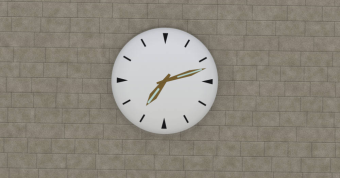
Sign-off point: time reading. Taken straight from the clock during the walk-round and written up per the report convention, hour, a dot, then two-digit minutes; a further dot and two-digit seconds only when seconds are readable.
7.12
